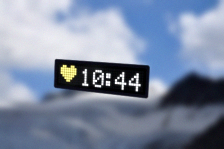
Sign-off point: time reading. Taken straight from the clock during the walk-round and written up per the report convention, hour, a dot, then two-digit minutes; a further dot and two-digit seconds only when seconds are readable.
10.44
